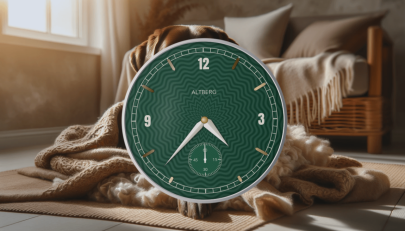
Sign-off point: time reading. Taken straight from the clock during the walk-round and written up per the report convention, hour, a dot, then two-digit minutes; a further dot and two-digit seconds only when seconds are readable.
4.37
